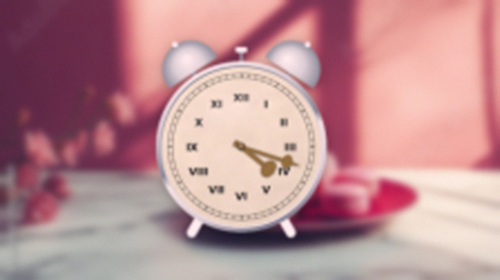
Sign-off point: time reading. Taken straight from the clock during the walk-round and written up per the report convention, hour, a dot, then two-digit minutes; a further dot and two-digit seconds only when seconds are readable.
4.18
